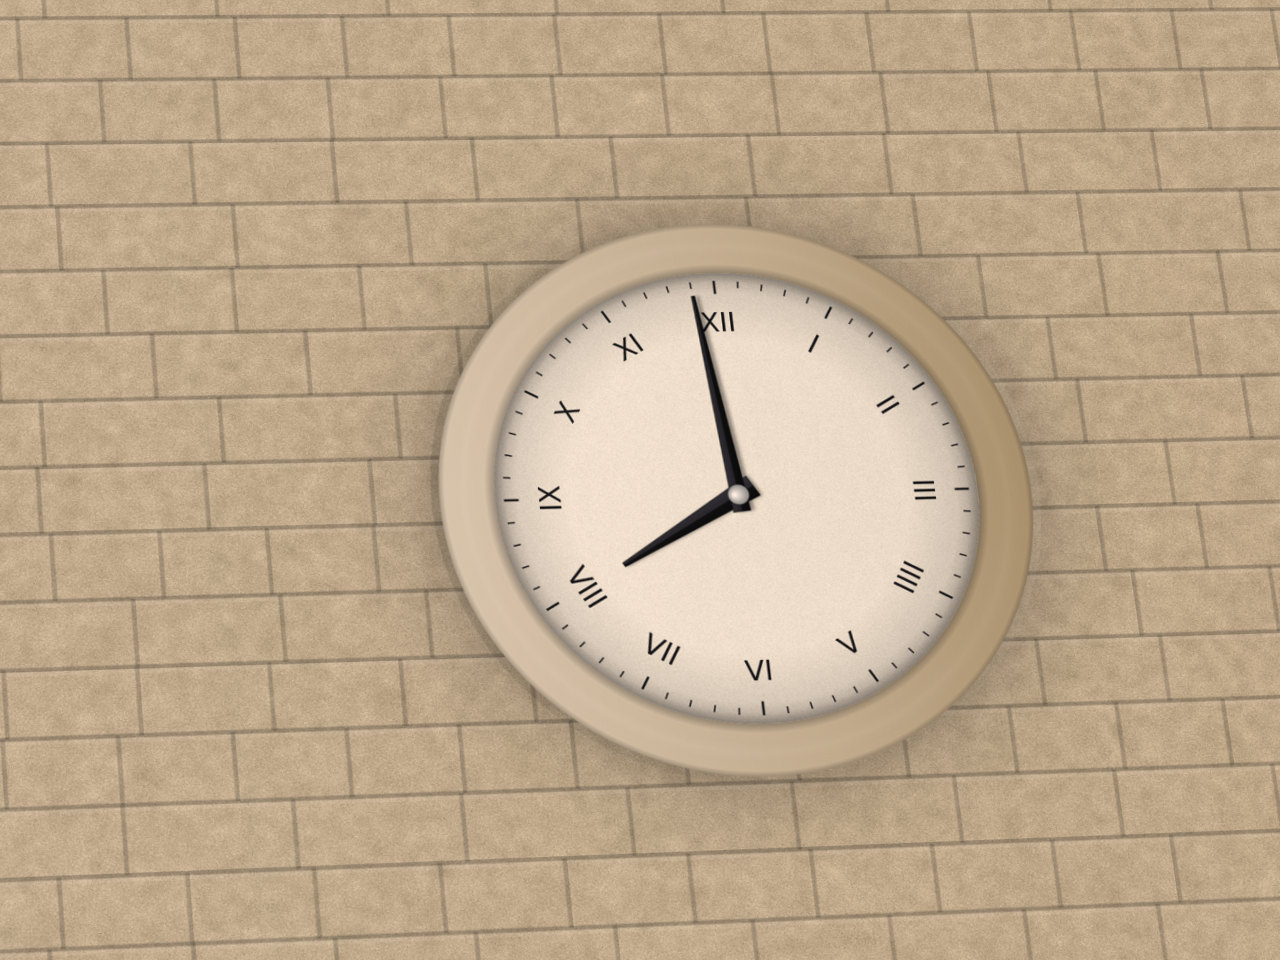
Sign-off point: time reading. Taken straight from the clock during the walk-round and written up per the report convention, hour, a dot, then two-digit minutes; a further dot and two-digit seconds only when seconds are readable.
7.59
